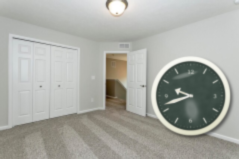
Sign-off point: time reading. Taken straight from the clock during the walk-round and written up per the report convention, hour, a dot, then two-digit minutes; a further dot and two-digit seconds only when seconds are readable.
9.42
